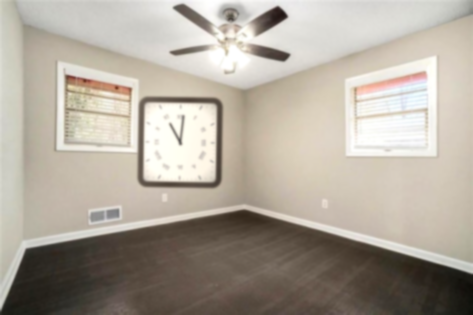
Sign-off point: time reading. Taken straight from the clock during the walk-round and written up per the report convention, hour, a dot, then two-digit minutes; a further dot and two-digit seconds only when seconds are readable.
11.01
